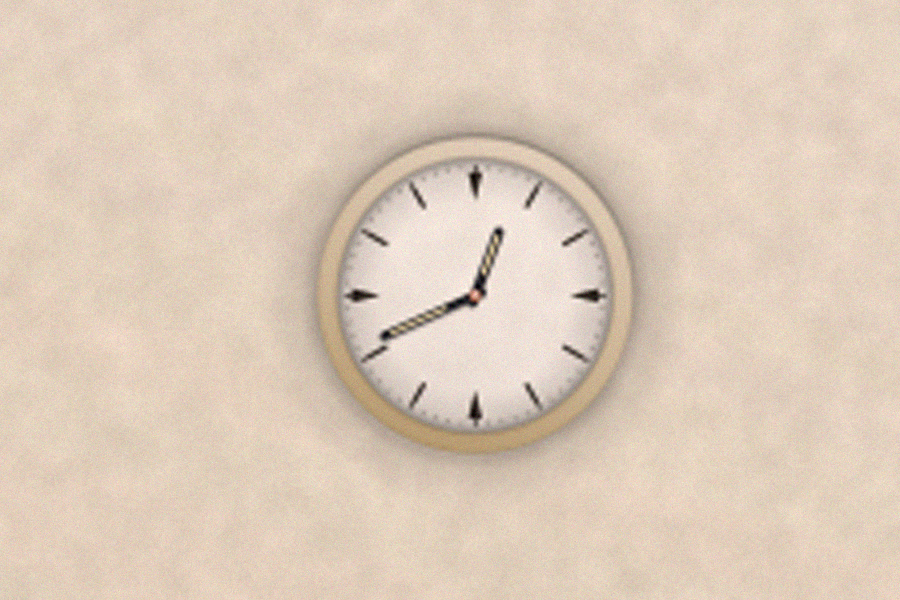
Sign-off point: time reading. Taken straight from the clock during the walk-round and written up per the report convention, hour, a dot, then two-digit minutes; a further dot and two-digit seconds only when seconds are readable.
12.41
